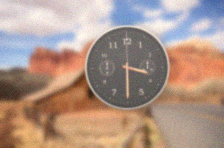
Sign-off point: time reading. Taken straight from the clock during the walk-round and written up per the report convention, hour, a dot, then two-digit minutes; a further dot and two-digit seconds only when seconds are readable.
3.30
